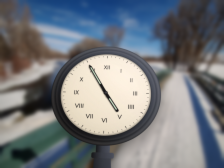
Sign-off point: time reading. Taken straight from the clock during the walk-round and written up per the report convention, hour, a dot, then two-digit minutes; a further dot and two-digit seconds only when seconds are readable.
4.55
